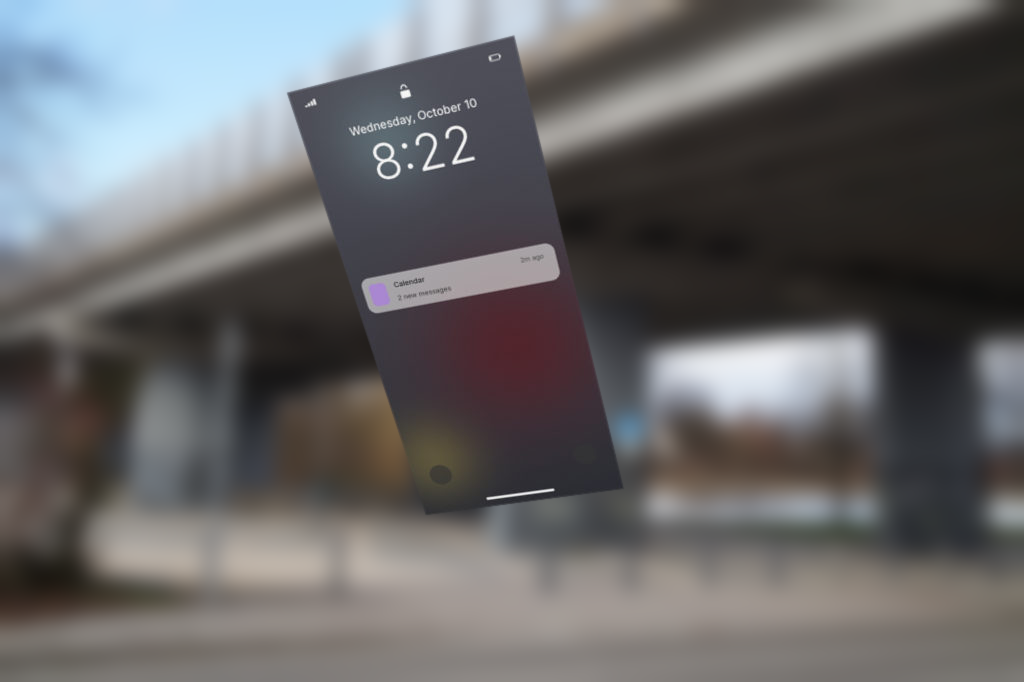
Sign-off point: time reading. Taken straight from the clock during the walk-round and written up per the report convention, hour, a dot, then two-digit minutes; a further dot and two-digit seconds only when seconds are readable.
8.22
